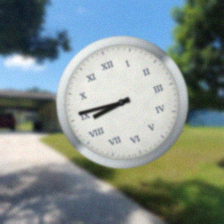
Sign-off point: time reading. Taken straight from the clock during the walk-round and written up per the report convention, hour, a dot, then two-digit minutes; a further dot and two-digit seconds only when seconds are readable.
8.46
